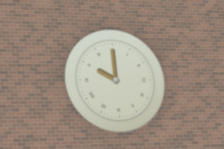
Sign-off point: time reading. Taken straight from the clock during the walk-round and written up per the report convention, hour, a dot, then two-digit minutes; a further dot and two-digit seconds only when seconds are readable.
10.00
